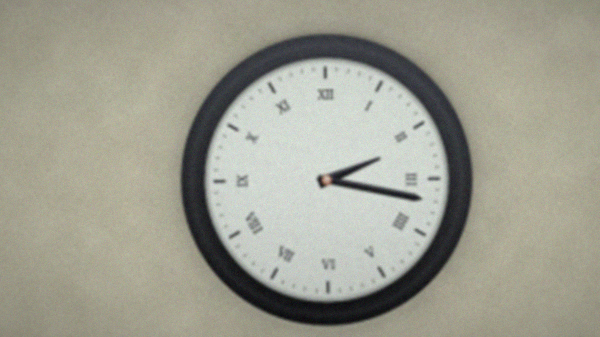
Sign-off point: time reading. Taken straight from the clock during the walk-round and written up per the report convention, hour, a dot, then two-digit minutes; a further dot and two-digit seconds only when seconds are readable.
2.17
